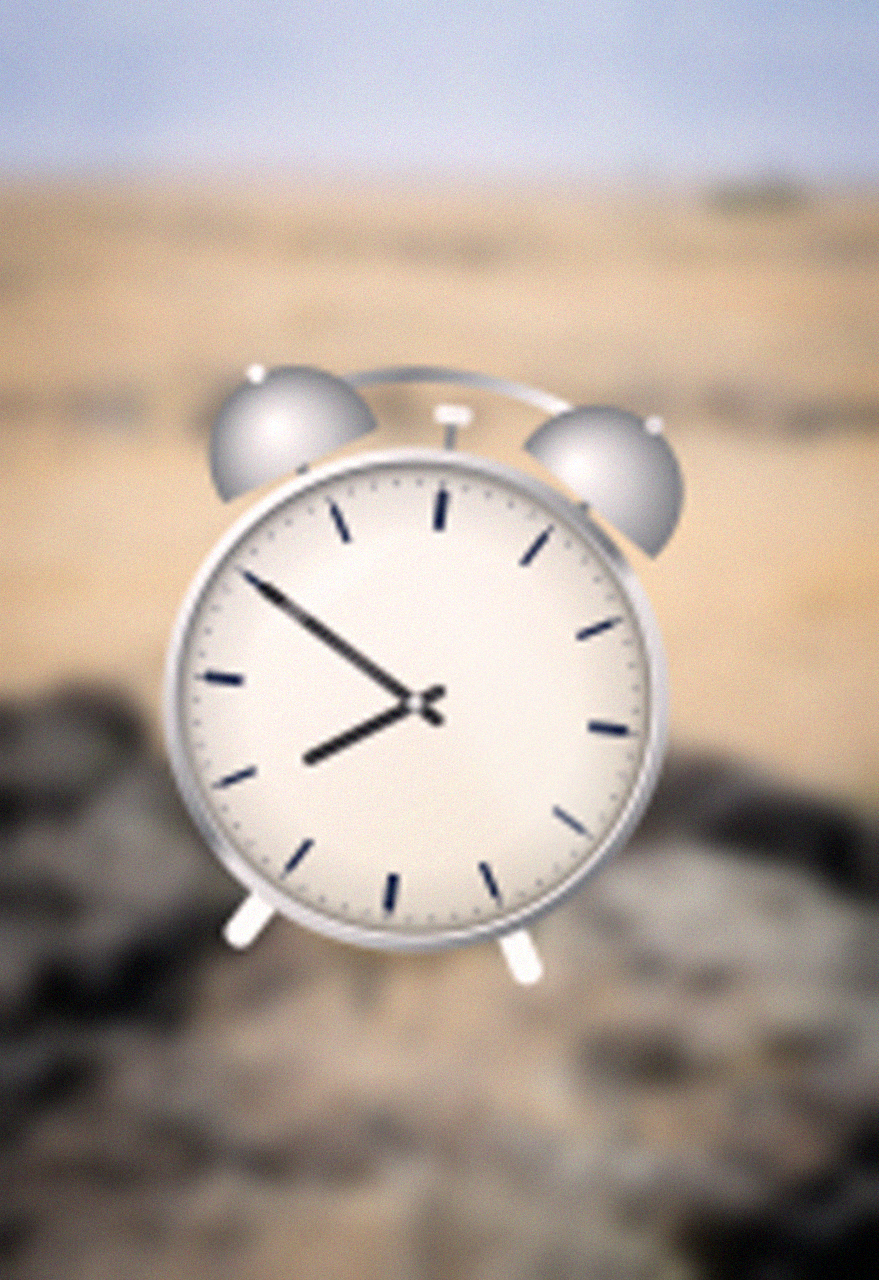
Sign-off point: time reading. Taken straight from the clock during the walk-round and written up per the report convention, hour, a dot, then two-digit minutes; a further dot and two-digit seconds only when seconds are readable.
7.50
